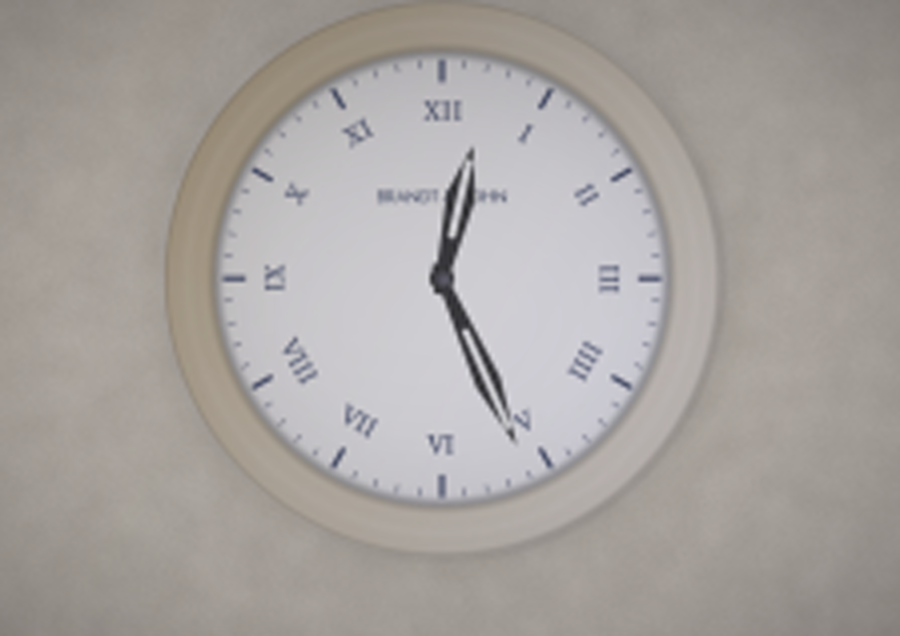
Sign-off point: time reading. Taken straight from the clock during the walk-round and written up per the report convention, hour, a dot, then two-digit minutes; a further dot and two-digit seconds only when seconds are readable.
12.26
